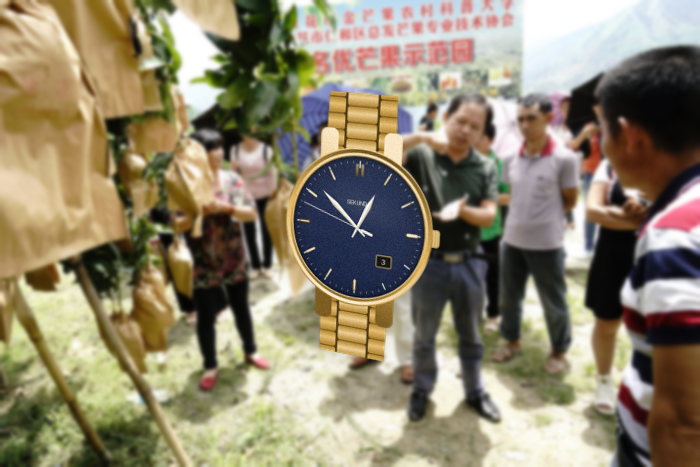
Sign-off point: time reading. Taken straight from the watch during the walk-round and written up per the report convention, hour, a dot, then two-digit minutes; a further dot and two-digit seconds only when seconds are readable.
12.51.48
